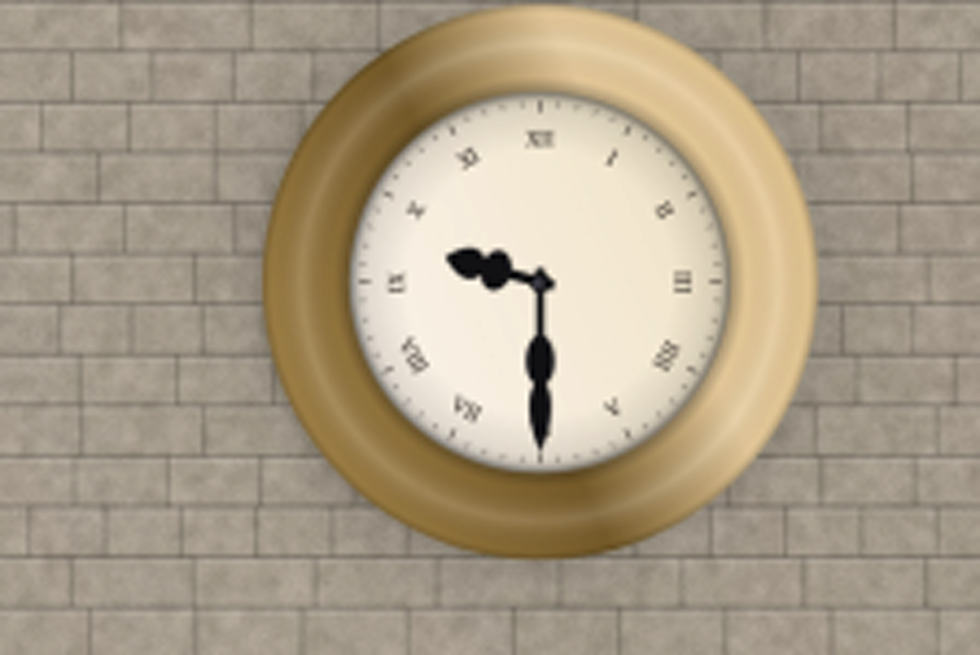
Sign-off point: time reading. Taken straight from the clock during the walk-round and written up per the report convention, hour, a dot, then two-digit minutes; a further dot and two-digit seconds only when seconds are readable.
9.30
